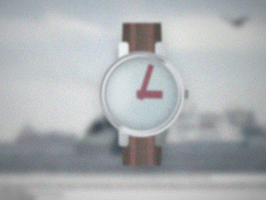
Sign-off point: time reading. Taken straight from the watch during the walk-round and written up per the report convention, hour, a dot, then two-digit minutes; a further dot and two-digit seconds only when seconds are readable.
3.03
